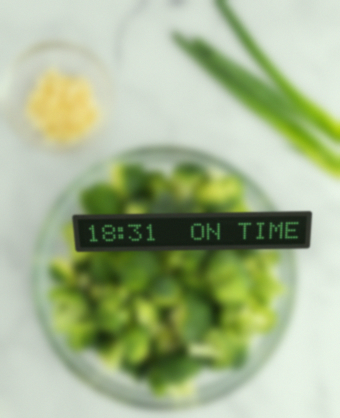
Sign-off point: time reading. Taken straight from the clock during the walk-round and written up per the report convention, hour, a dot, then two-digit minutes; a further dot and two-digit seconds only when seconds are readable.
18.31
